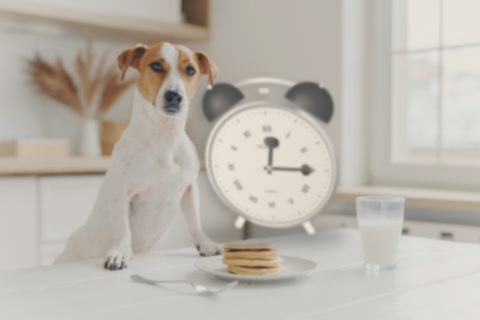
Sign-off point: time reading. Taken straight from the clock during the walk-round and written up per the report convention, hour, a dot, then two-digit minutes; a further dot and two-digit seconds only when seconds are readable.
12.15
